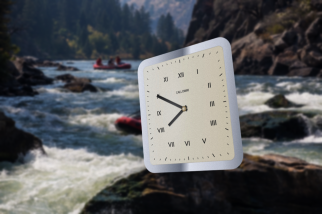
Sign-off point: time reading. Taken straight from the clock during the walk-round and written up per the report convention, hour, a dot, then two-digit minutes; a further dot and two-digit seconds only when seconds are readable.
7.50
